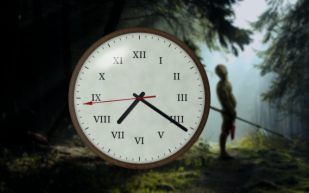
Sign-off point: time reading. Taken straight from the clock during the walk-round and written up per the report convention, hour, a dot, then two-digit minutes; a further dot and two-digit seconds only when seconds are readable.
7.20.44
